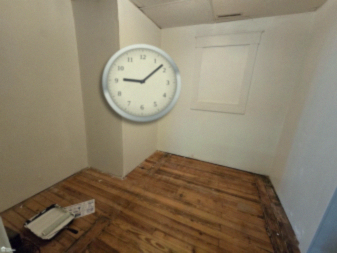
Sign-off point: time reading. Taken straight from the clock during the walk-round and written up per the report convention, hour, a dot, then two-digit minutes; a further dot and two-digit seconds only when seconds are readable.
9.08
